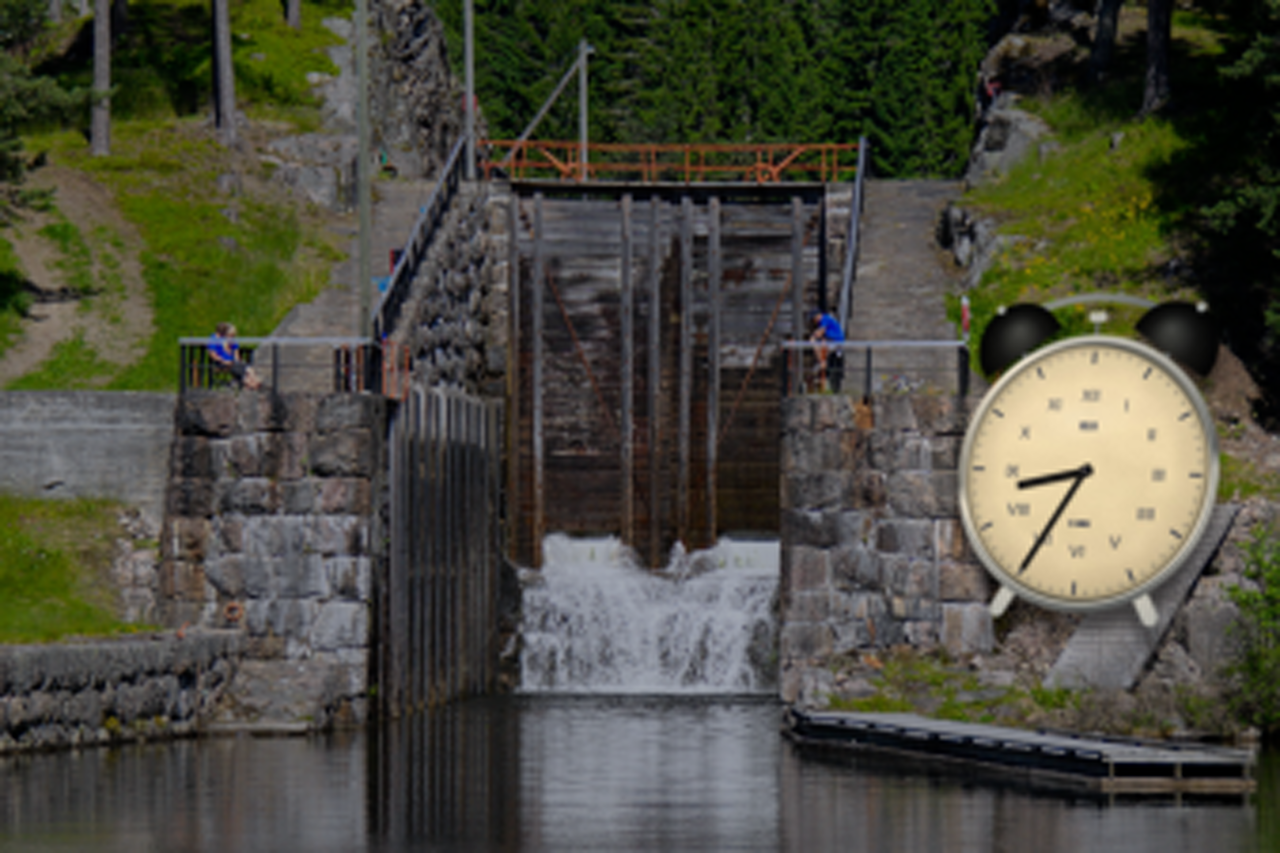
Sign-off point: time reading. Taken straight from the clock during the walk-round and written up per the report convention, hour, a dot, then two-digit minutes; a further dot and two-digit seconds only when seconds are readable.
8.35
